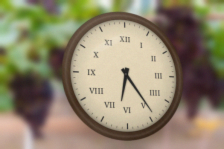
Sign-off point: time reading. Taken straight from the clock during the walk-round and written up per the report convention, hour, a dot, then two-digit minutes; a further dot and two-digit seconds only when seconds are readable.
6.24
